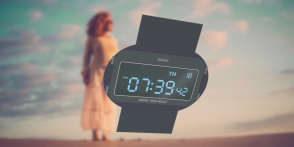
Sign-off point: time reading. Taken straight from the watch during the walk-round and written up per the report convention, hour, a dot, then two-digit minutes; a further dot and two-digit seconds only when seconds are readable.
7.39.42
